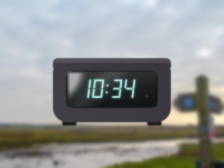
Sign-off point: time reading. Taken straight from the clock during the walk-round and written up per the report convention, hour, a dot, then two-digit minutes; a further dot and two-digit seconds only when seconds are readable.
10.34
